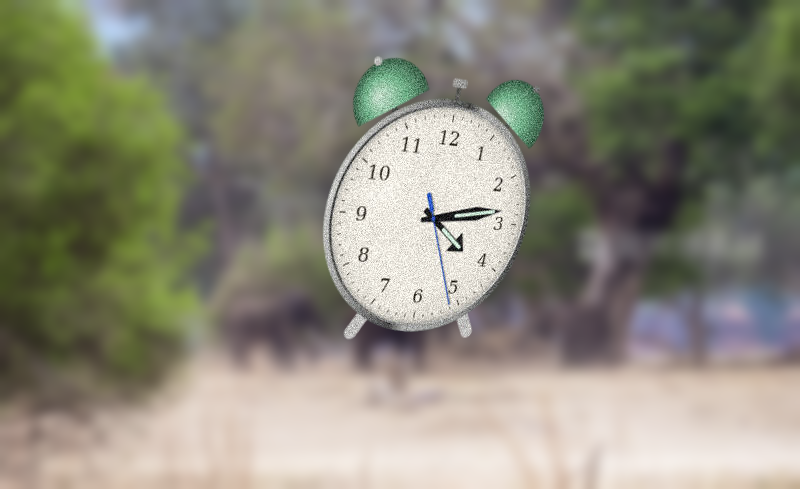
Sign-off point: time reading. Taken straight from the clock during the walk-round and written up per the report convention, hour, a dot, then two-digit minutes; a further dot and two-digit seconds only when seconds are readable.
4.13.26
